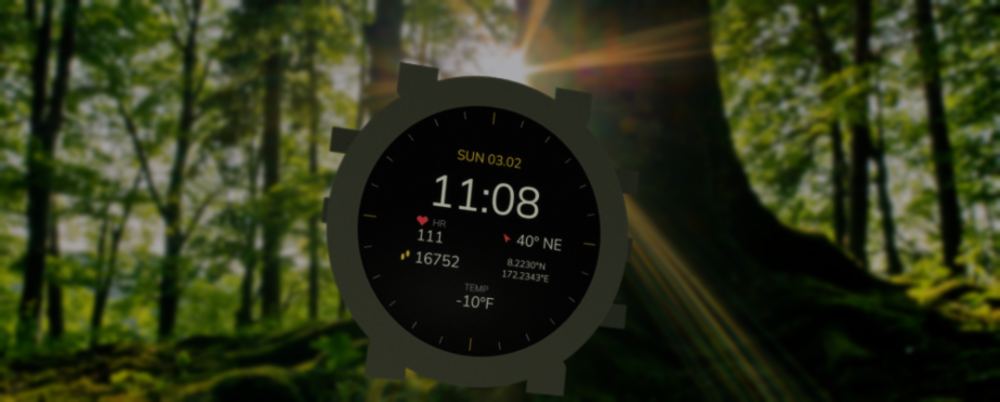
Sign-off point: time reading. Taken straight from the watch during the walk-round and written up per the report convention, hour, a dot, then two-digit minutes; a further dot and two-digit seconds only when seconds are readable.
11.08
